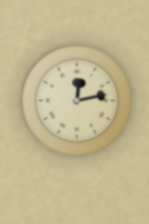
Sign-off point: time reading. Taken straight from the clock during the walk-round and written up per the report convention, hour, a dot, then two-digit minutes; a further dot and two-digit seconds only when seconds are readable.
12.13
